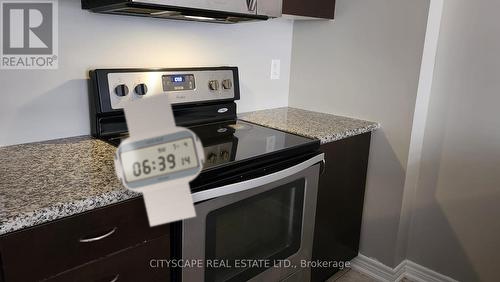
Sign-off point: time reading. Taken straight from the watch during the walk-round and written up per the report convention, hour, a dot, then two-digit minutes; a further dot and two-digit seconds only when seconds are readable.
6.39
